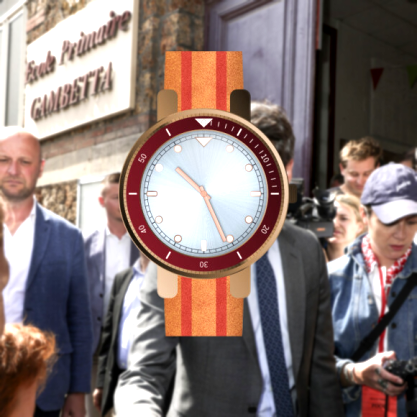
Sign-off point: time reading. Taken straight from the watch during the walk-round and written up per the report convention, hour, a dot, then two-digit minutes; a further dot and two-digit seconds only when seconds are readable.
10.26
